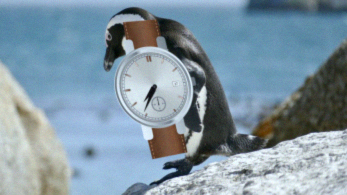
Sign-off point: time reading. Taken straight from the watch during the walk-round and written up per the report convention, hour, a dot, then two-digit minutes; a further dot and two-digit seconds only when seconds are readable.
7.36
